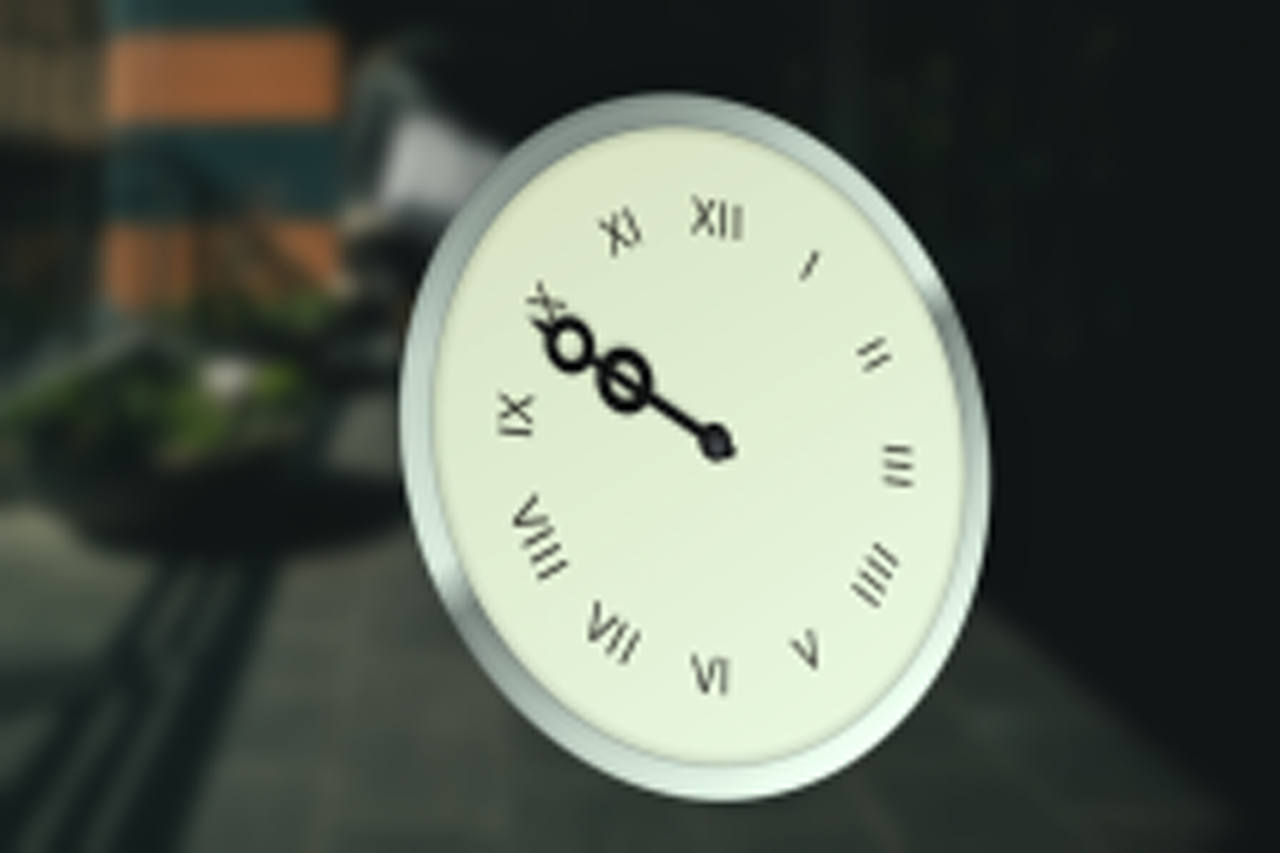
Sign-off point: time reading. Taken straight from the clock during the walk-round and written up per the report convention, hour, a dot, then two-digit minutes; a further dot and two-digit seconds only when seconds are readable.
9.49
